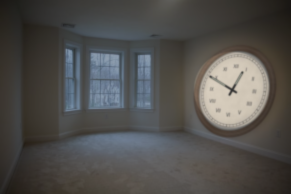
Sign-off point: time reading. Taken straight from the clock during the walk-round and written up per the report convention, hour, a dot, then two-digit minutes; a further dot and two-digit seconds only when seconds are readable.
12.49
